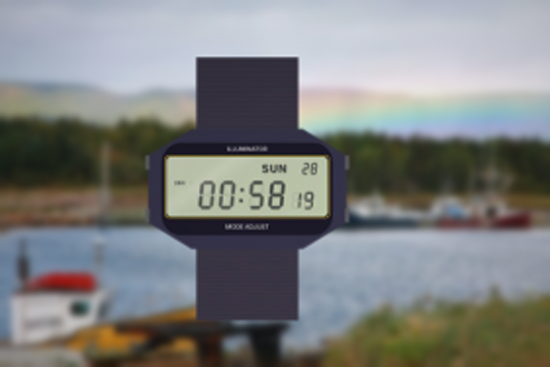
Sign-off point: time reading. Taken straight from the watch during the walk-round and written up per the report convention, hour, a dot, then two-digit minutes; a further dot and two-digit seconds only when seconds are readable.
0.58.19
